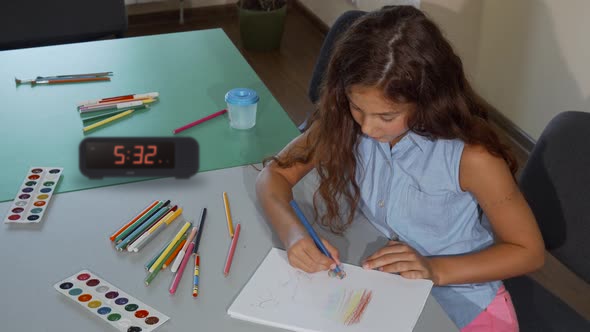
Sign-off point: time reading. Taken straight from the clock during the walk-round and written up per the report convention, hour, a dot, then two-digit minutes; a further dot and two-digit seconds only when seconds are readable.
5.32
